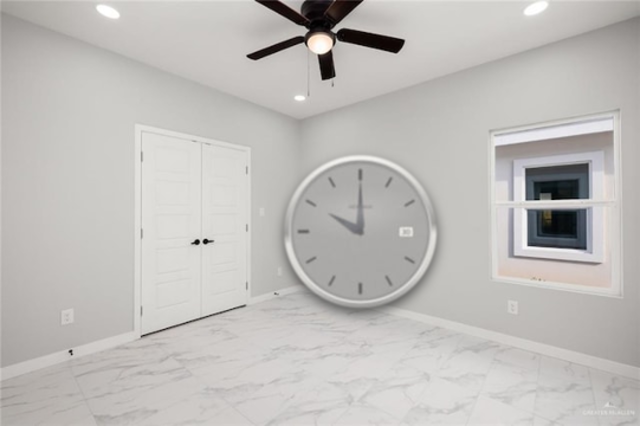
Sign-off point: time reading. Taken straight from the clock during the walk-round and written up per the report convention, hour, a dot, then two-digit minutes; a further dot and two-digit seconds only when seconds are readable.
10.00
